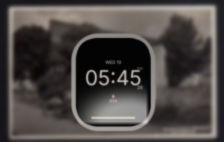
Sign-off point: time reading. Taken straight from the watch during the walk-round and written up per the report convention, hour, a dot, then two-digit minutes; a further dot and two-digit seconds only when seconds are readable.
5.45
